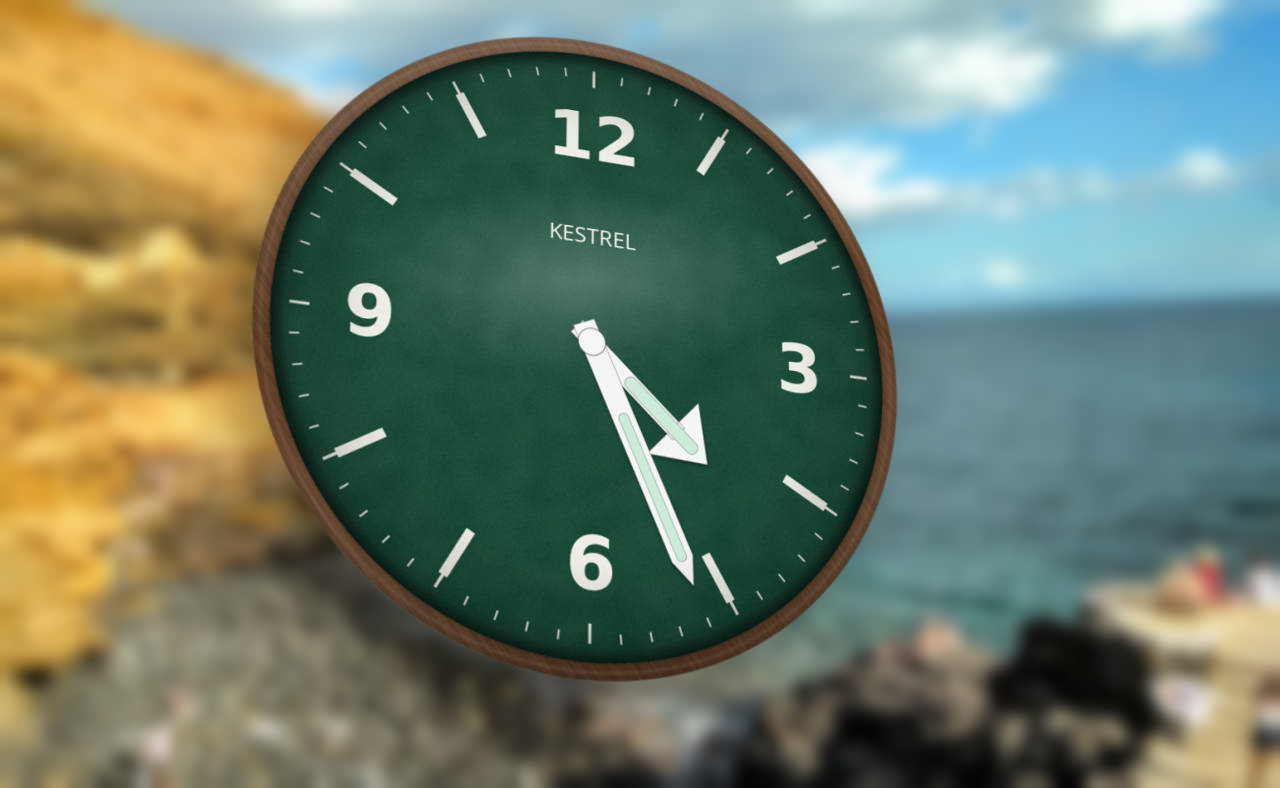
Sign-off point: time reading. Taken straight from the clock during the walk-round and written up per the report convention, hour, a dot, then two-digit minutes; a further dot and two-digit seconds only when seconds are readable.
4.26
